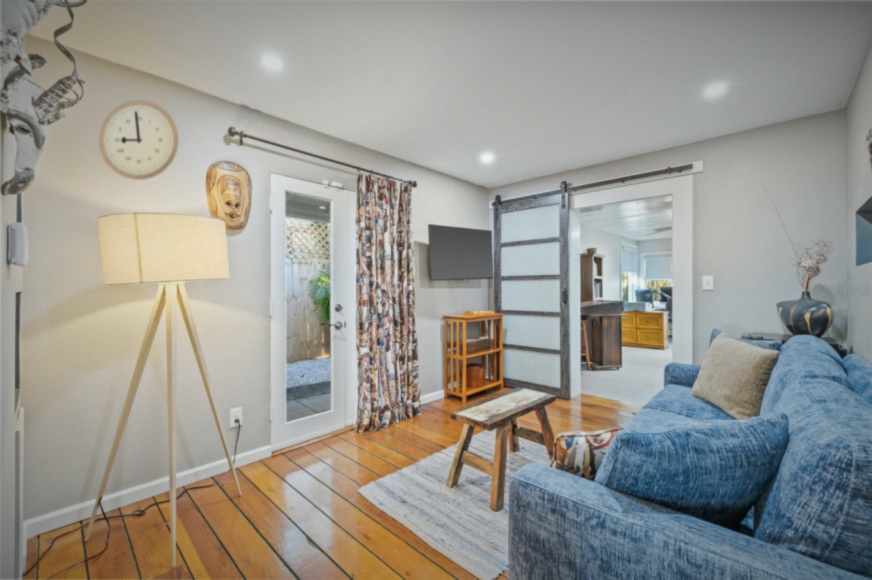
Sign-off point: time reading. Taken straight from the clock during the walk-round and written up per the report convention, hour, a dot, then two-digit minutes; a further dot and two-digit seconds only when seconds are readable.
8.59
